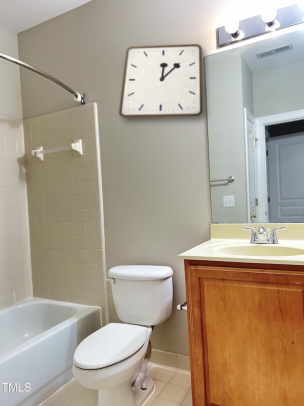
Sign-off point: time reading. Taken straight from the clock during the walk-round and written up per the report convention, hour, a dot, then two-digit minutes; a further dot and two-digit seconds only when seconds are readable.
12.07
